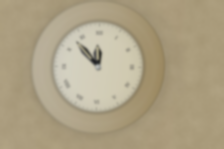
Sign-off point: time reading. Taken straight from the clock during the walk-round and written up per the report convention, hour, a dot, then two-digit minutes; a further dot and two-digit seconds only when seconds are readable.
11.53
